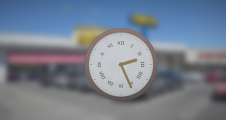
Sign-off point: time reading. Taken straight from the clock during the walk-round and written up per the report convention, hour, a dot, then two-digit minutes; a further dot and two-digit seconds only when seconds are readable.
2.26
